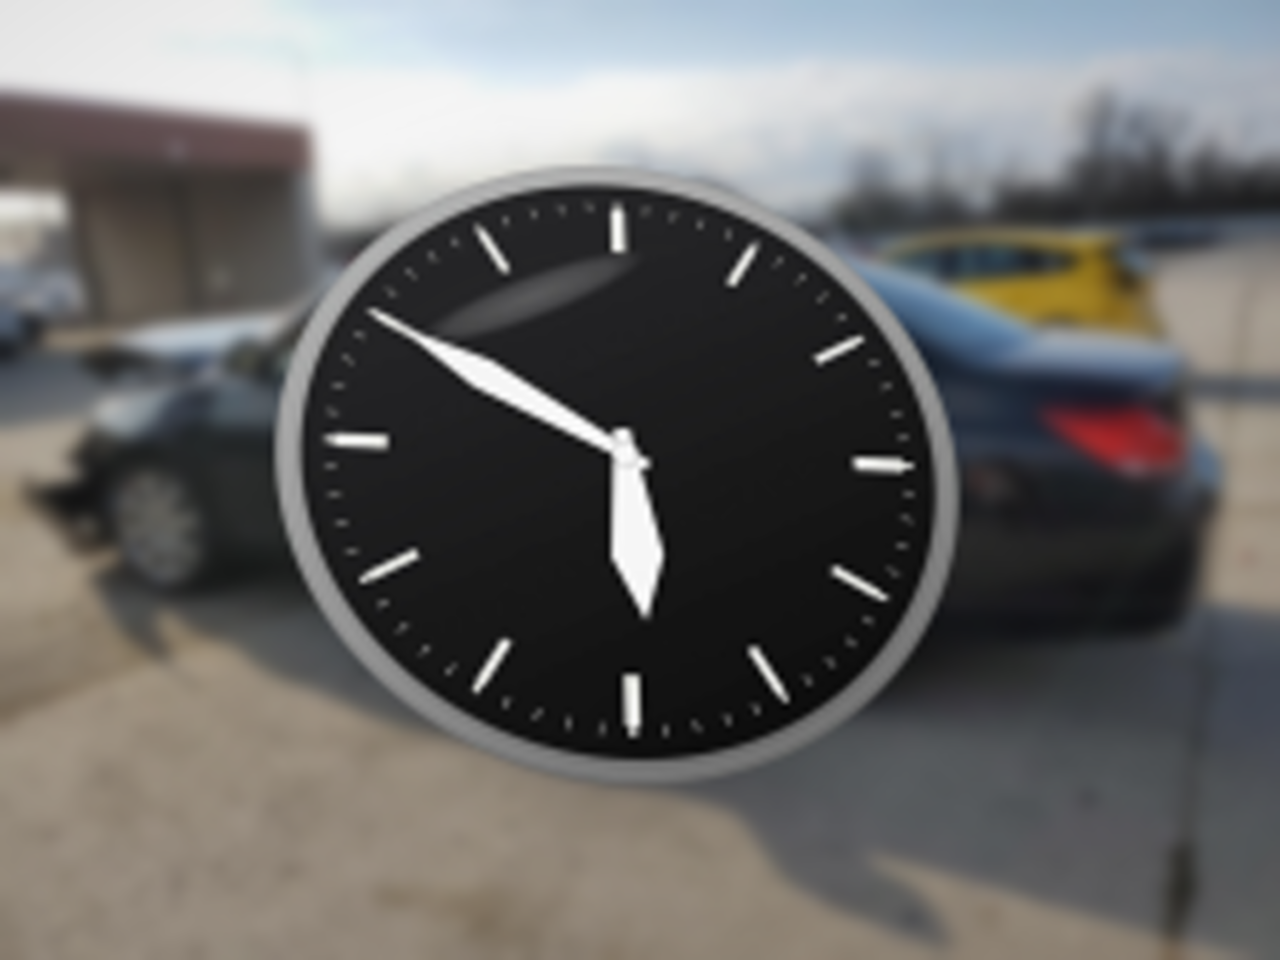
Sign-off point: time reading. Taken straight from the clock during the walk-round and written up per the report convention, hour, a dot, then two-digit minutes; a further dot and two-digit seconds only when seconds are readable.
5.50
